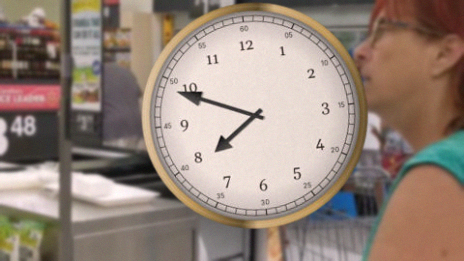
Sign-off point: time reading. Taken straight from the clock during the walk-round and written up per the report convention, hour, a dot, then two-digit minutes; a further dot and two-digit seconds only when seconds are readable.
7.49
